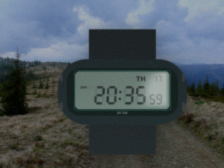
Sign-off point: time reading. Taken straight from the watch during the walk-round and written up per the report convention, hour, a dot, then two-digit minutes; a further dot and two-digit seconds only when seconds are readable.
20.35.59
